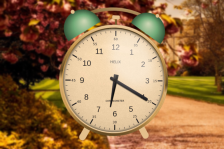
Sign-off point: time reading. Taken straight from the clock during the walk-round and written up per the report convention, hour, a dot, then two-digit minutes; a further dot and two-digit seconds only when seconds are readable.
6.20
